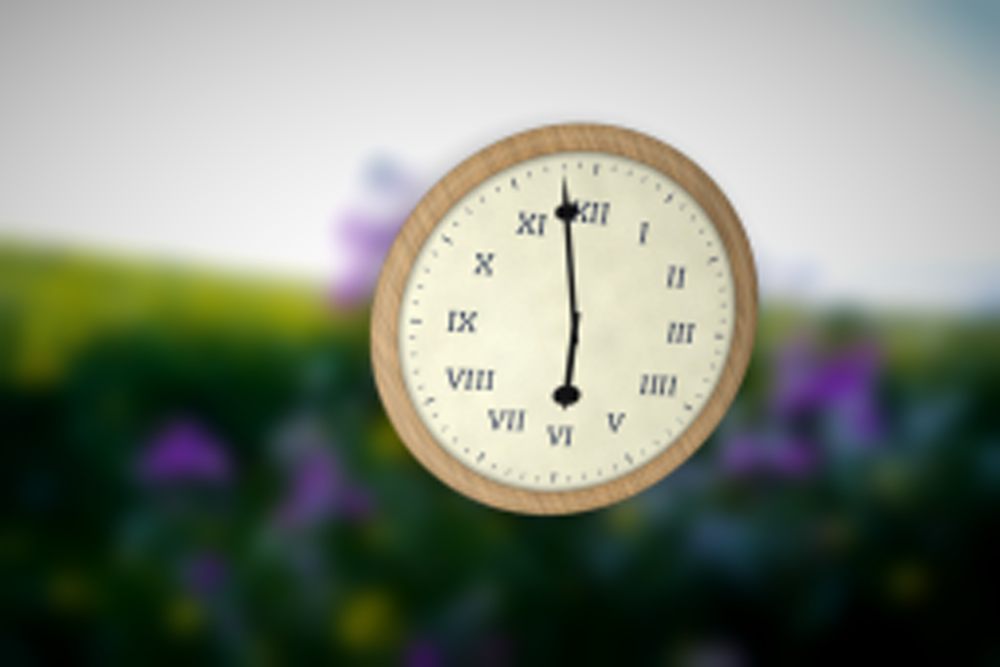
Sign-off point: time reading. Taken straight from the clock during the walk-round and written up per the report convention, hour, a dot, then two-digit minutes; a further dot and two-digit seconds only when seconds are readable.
5.58
